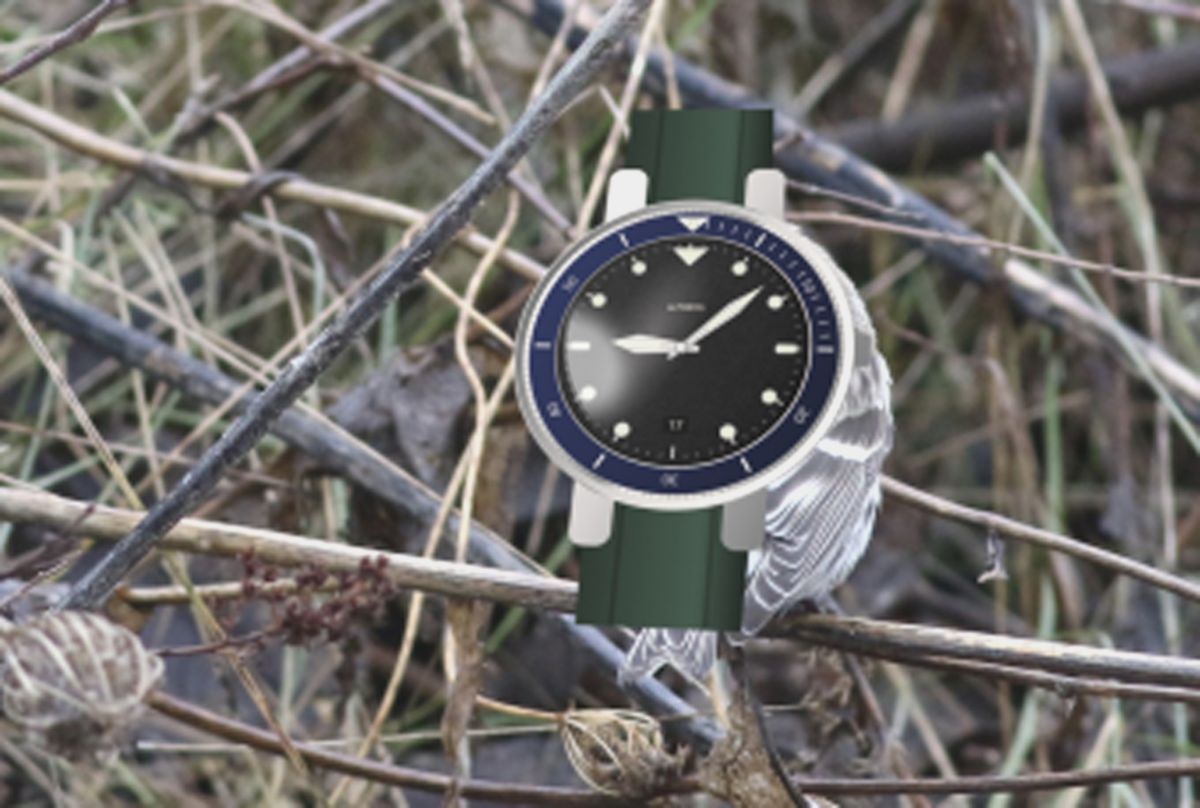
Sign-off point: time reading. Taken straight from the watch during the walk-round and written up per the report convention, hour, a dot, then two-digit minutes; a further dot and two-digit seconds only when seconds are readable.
9.08
